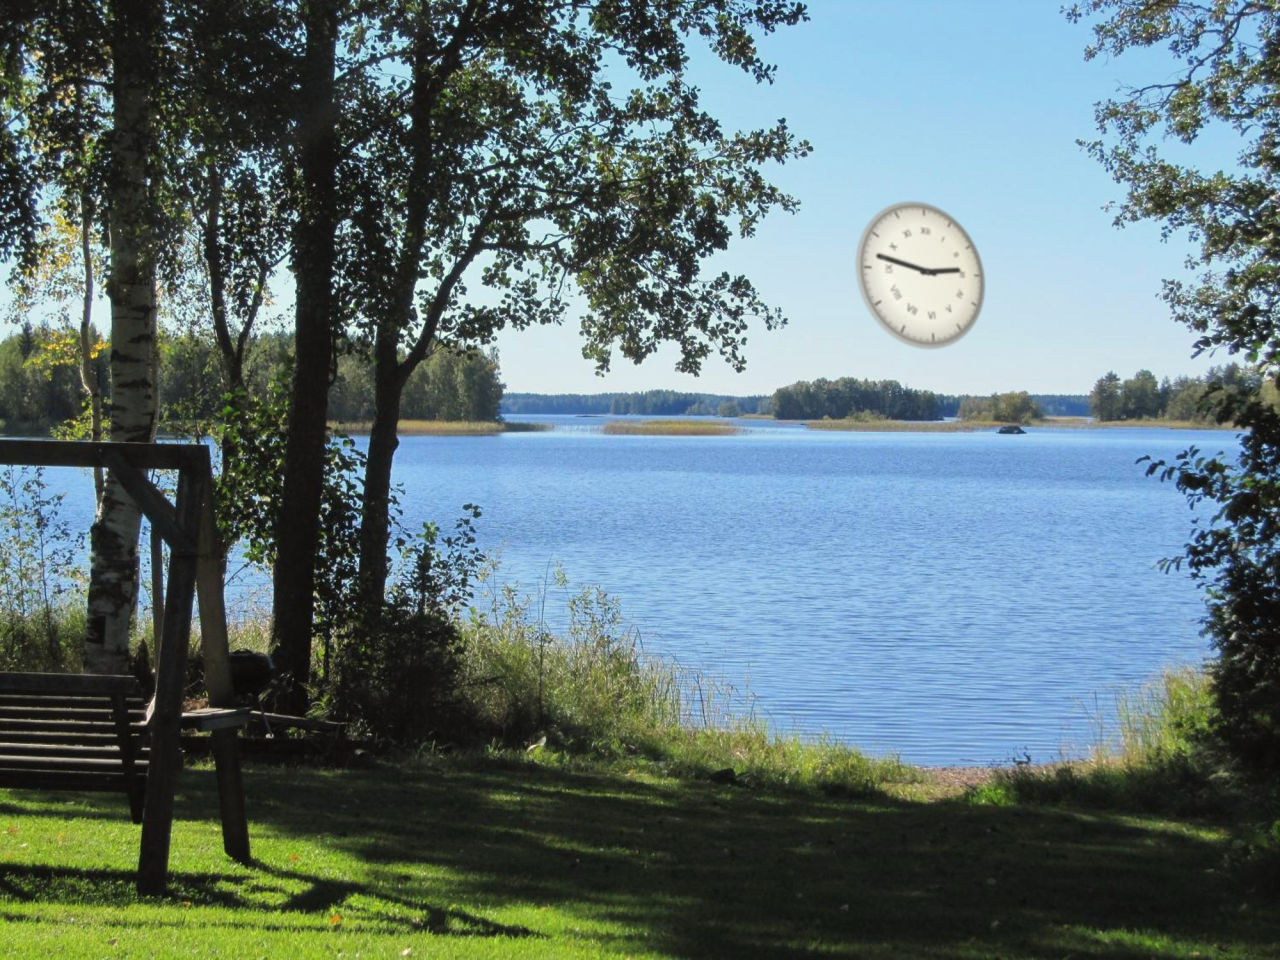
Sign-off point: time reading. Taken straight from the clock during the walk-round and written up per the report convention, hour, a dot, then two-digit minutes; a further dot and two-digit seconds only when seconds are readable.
2.47
